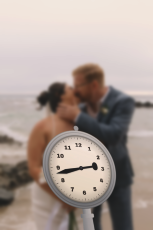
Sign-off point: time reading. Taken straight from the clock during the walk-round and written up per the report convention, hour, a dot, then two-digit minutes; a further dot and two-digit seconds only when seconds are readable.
2.43
